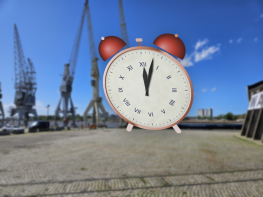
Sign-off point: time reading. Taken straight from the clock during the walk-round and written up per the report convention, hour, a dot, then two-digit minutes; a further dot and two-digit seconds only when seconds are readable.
12.03
